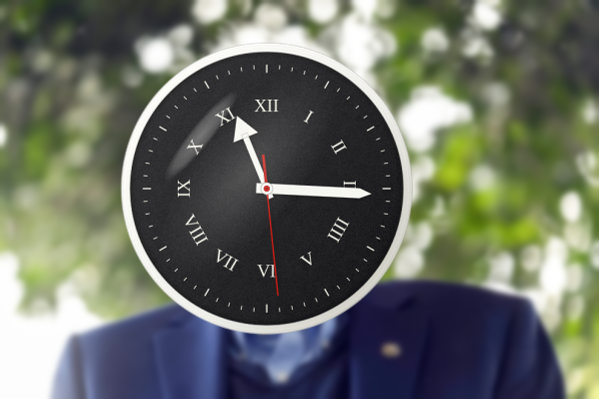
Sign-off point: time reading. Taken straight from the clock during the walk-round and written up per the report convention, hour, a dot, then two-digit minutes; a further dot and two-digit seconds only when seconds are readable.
11.15.29
